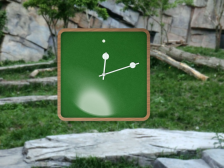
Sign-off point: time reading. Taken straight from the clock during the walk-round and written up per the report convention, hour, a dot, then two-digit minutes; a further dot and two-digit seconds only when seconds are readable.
12.12
